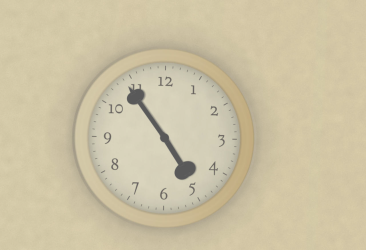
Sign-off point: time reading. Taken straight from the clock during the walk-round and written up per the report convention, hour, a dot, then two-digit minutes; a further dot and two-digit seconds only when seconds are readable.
4.54
